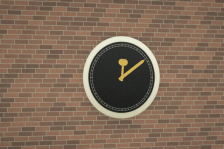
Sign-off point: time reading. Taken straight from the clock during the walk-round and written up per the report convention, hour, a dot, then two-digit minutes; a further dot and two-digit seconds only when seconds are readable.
12.09
